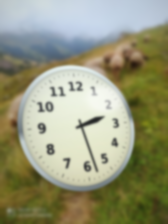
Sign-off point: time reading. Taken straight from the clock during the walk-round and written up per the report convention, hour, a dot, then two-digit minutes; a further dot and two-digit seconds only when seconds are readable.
2.28
